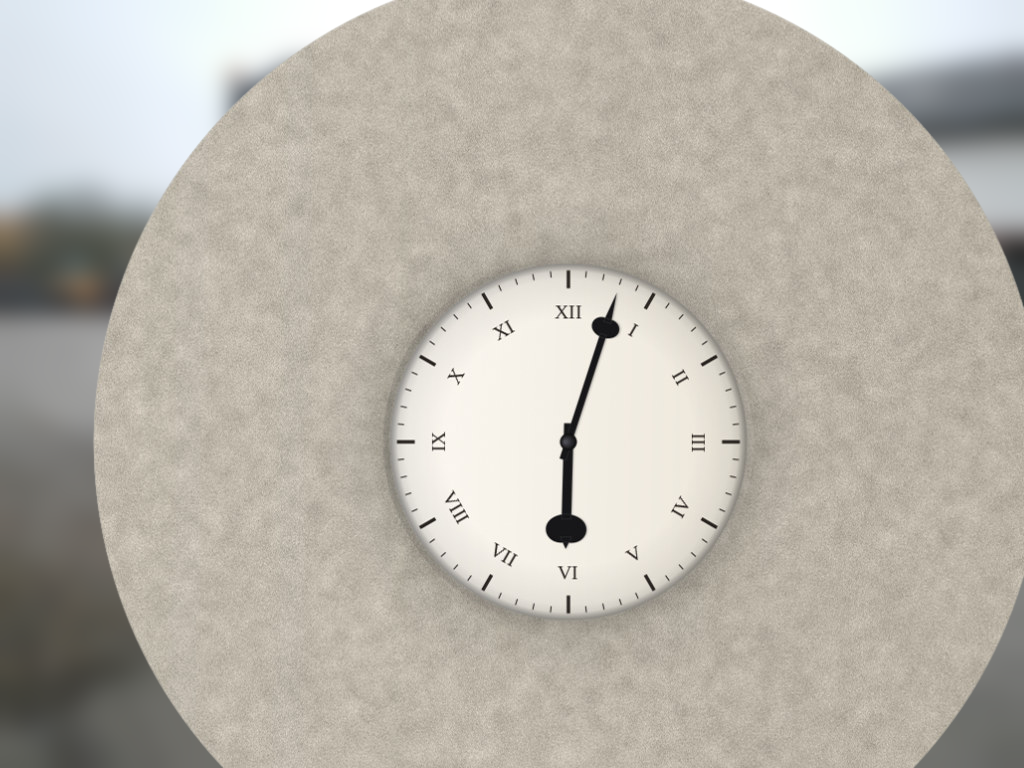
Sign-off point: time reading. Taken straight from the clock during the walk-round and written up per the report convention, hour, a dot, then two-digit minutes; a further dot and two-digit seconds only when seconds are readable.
6.03
